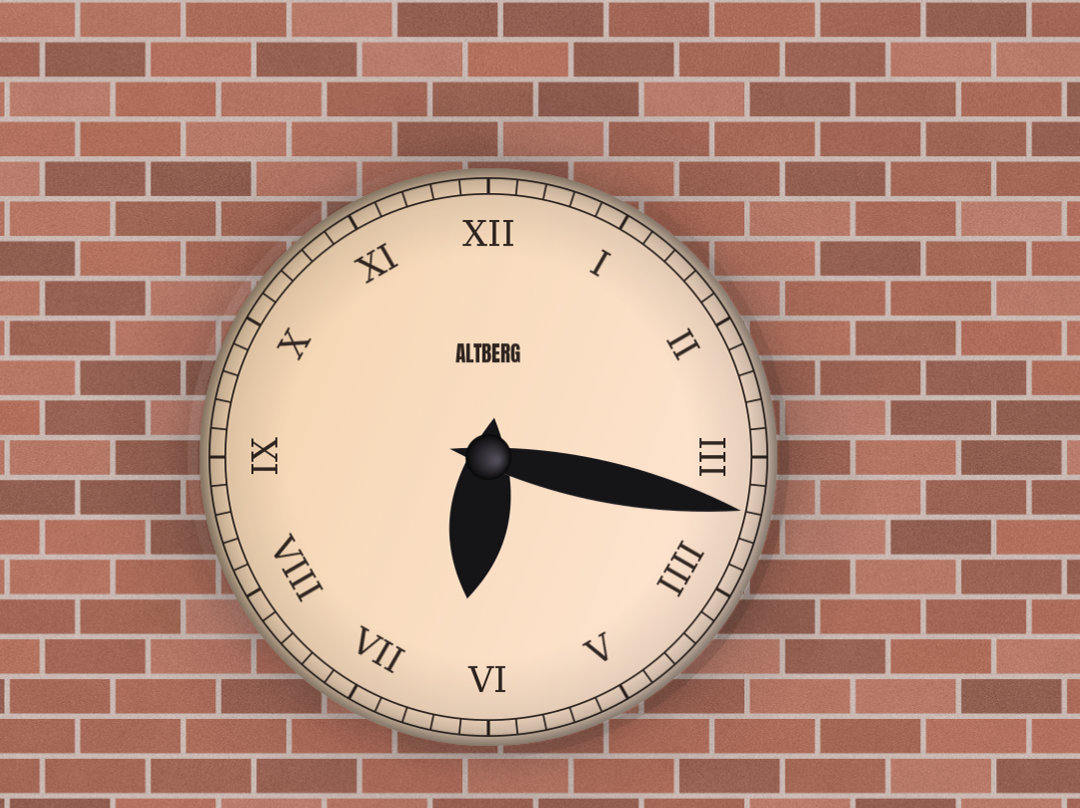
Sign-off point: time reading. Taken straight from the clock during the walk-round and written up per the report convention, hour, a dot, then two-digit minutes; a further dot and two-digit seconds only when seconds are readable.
6.17
